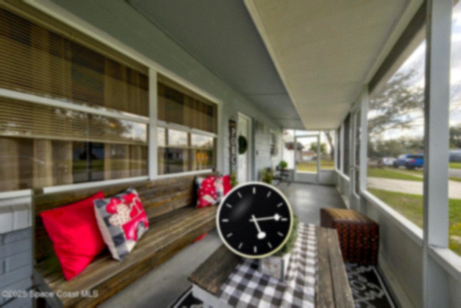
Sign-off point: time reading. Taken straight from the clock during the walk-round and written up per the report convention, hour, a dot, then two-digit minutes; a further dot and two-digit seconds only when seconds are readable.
5.14
